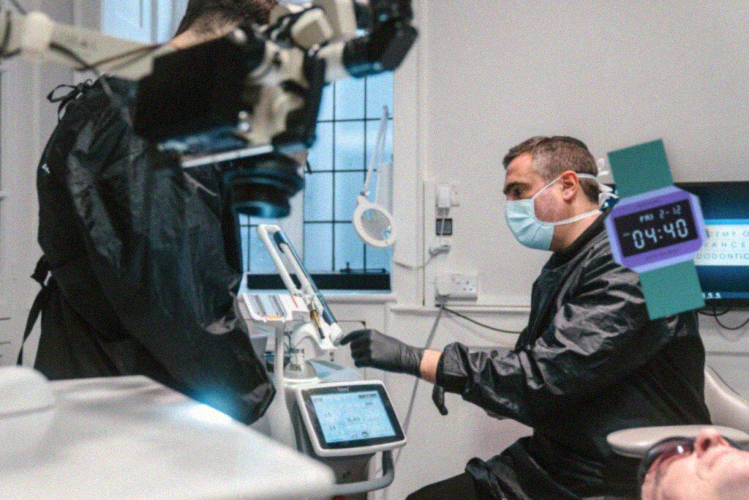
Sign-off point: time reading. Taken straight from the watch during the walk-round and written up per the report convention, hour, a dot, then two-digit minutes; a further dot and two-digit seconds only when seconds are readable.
4.40
